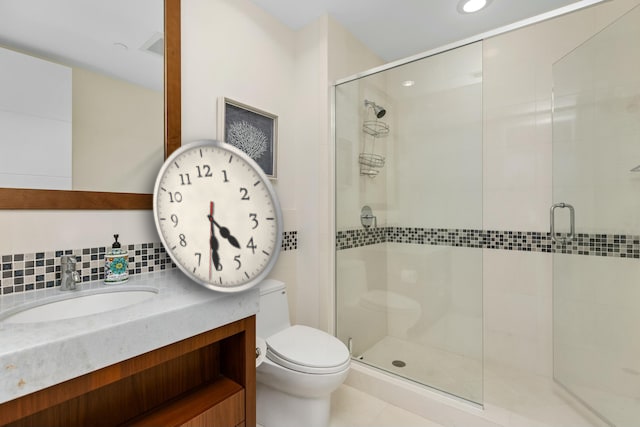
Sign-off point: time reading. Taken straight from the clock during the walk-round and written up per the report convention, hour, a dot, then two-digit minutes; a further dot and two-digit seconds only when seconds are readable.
4.30.32
